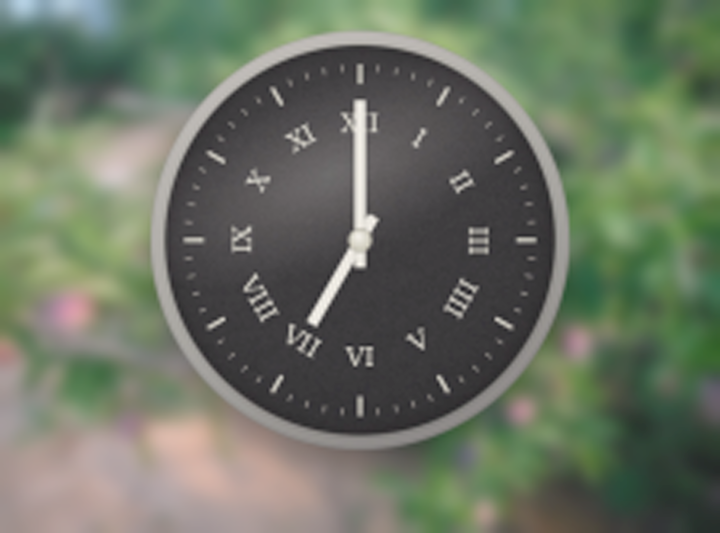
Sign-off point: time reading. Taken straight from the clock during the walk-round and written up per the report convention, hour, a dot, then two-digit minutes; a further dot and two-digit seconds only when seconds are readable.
7.00
